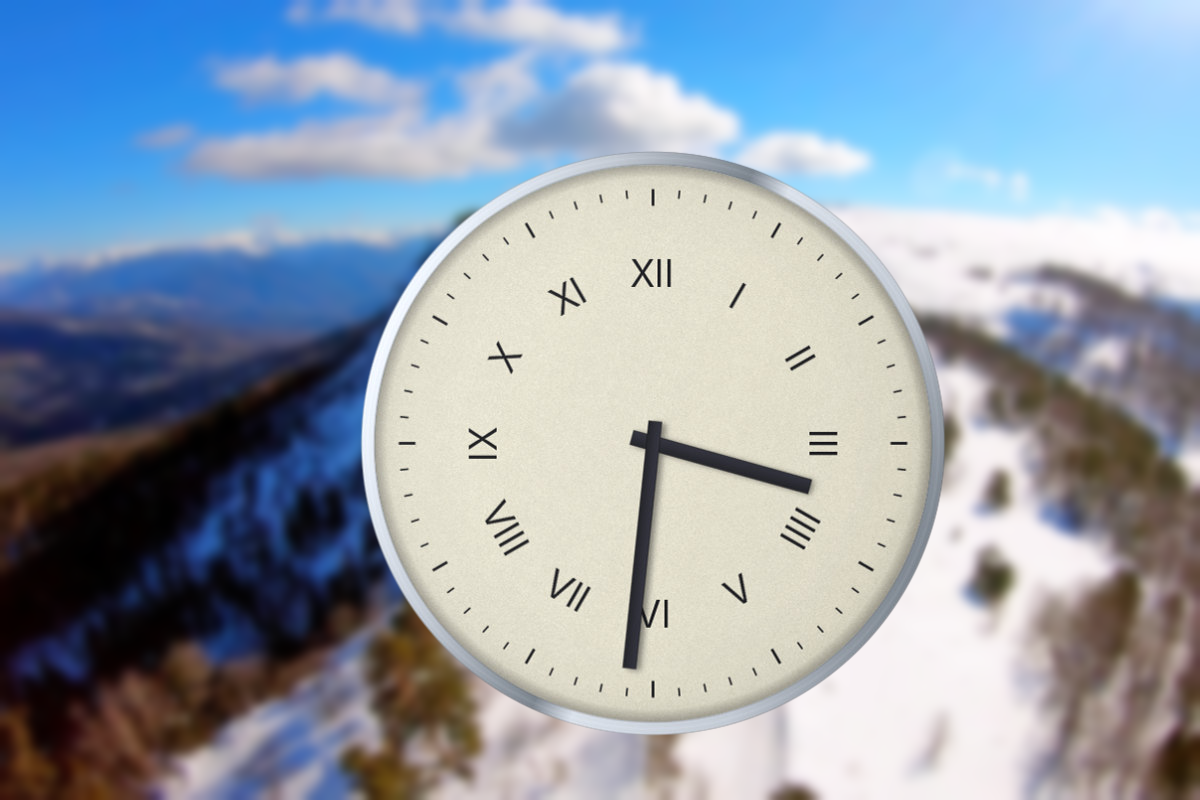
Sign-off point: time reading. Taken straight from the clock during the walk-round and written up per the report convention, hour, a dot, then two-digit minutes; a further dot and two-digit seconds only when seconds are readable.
3.31
